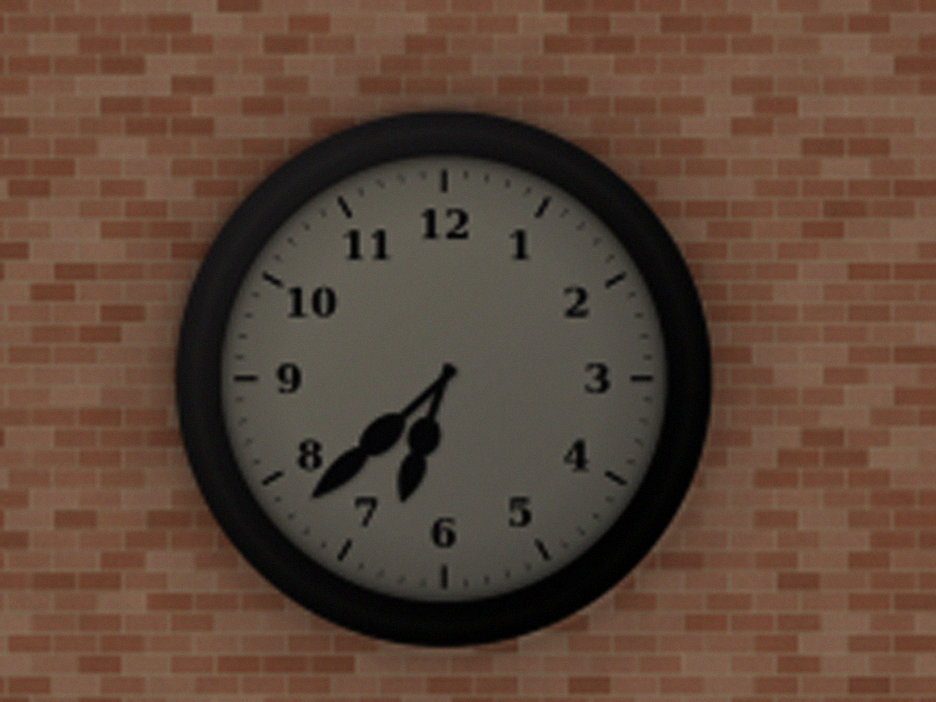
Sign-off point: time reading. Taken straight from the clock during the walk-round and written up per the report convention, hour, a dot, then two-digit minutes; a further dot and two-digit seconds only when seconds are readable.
6.38
